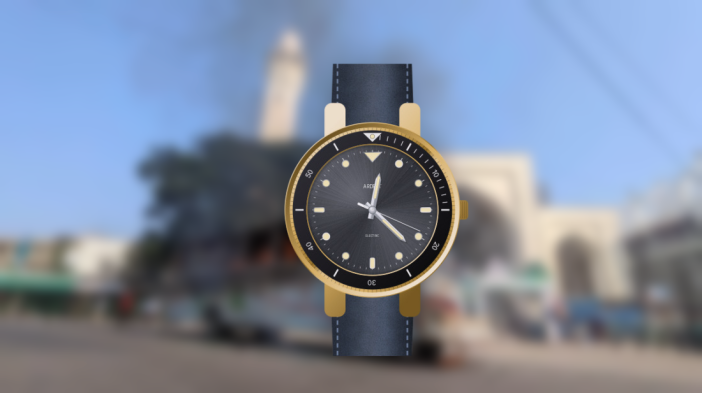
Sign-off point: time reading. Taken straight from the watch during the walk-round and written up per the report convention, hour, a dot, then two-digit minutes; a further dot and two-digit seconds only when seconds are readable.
12.22.19
